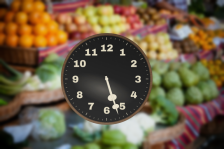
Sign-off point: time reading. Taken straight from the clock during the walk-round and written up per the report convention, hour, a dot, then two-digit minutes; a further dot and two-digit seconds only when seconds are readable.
5.27
